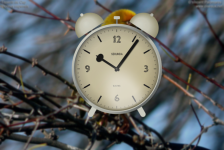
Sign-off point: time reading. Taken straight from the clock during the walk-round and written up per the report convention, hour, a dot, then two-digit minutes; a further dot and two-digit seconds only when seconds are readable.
10.06
